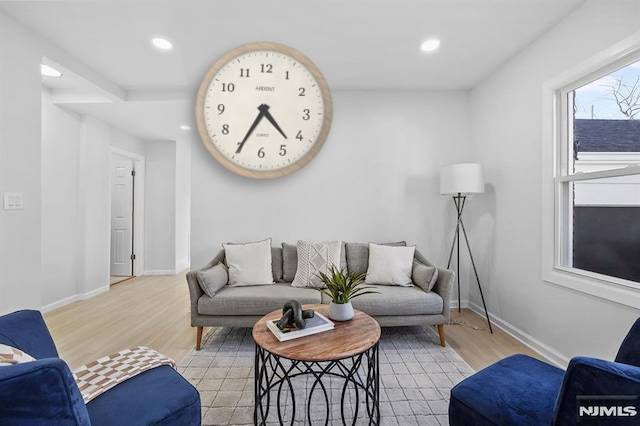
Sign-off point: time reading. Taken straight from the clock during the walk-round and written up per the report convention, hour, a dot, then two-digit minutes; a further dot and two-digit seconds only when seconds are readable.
4.35
